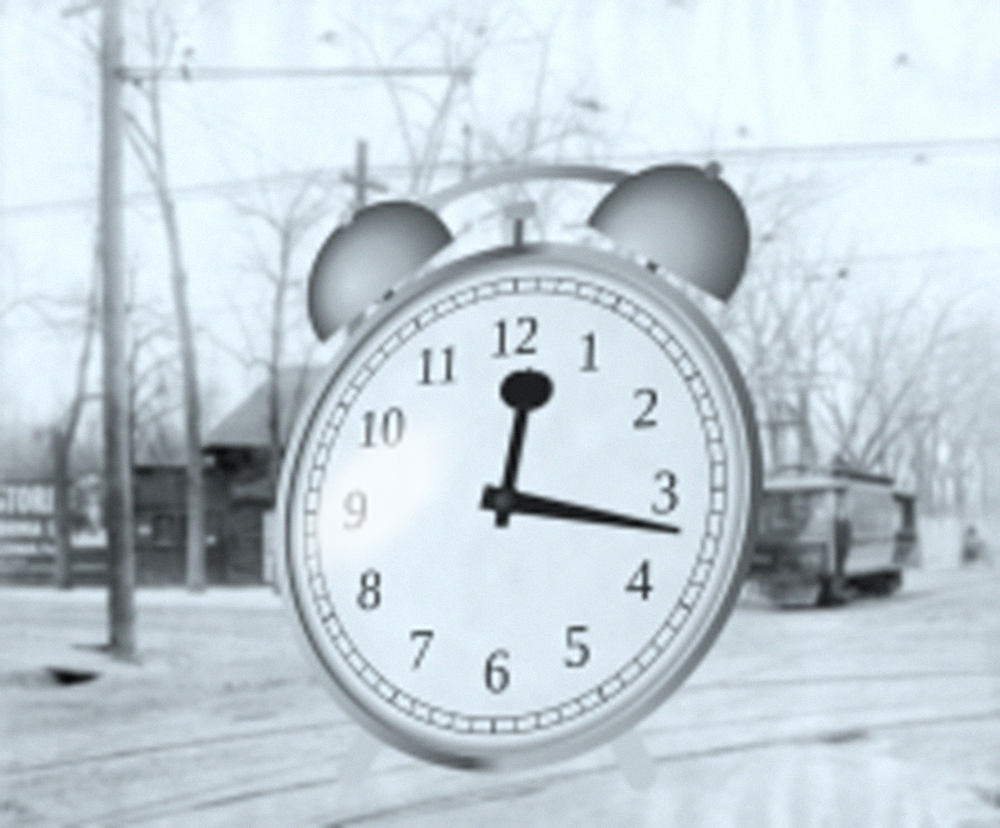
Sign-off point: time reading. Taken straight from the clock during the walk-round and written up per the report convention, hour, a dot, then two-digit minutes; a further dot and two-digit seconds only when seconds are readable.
12.17
